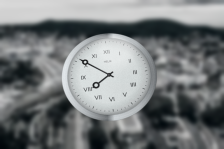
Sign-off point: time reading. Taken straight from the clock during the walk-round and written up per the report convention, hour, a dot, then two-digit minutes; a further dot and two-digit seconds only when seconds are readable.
7.51
